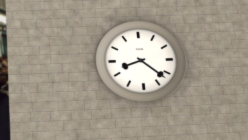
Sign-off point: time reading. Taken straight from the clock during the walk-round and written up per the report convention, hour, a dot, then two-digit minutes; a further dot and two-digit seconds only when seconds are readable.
8.22
